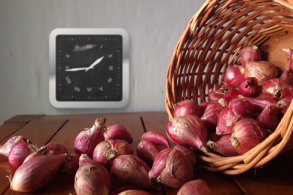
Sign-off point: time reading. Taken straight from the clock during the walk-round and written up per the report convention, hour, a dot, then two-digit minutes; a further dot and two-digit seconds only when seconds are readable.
1.44
